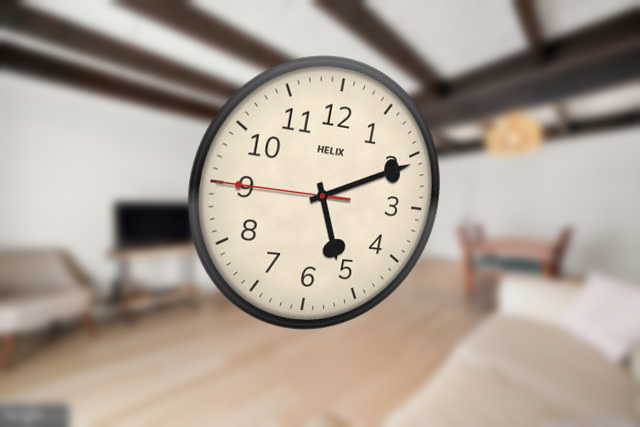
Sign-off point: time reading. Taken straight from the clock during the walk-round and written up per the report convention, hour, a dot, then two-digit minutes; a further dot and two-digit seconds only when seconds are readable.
5.10.45
